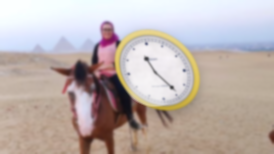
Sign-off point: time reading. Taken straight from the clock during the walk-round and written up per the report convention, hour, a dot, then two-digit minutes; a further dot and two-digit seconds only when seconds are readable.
11.24
